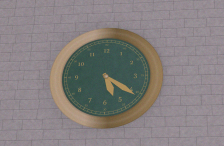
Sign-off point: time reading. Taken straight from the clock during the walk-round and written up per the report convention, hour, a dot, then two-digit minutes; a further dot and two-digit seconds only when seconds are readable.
5.21
